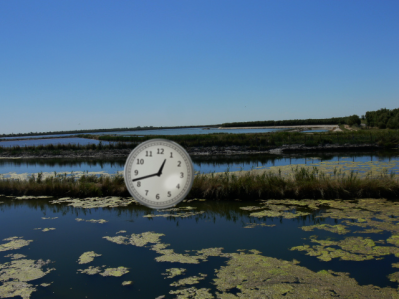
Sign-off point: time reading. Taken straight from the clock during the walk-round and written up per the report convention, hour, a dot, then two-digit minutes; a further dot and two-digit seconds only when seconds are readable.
12.42
